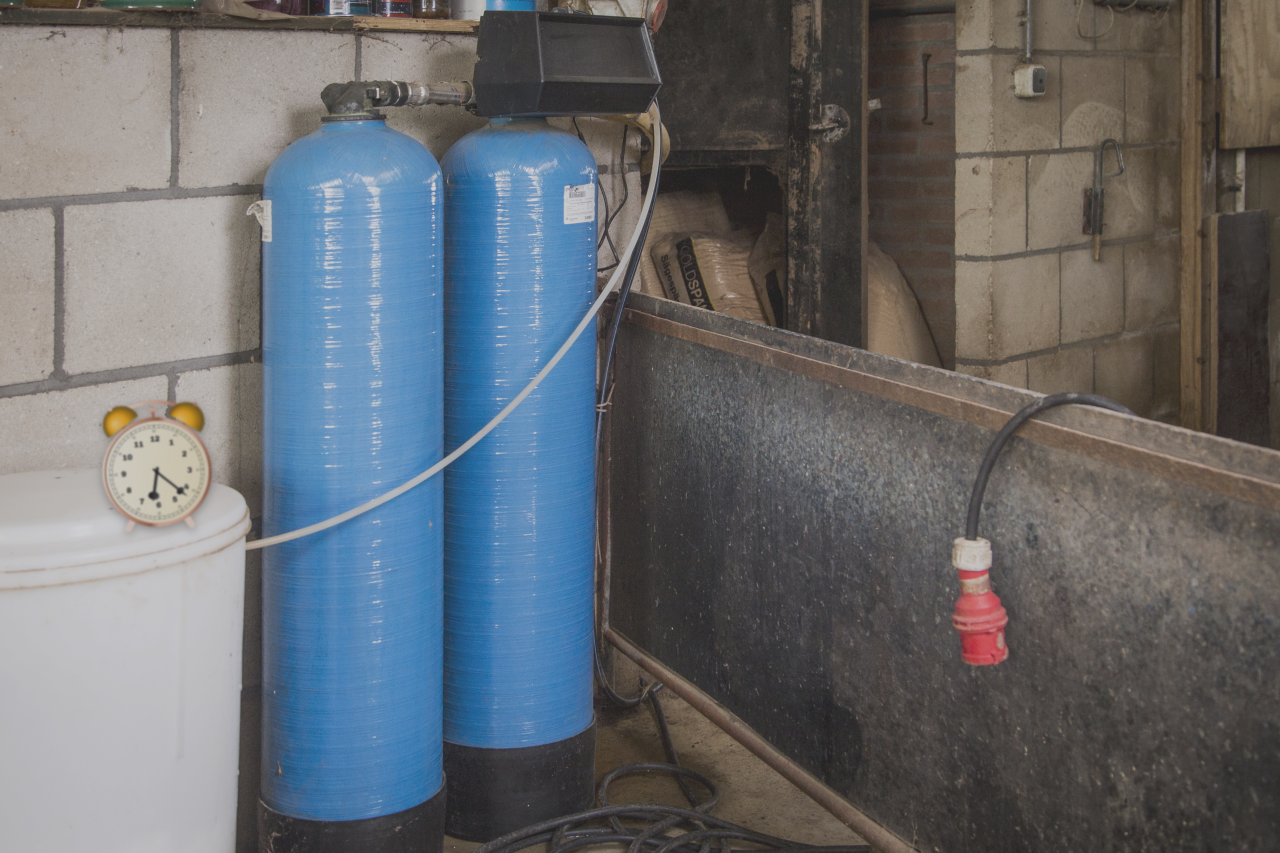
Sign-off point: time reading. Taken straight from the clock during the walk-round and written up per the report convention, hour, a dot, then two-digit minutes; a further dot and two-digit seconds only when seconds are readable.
6.22
